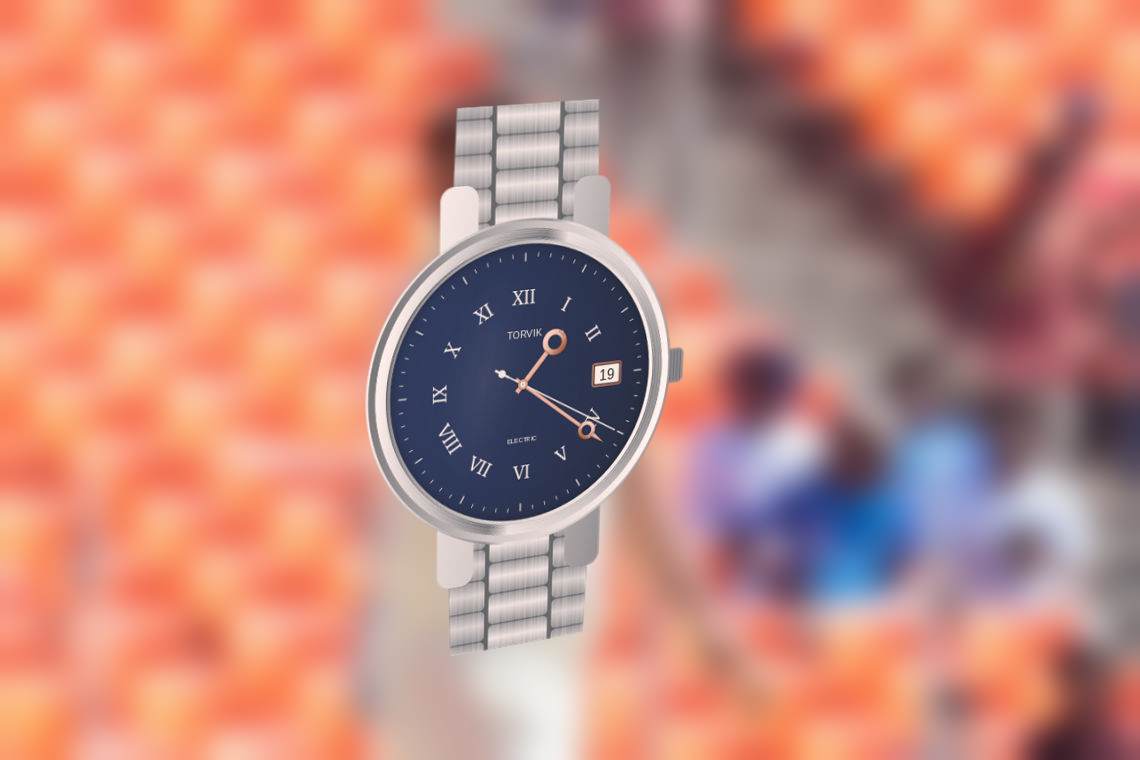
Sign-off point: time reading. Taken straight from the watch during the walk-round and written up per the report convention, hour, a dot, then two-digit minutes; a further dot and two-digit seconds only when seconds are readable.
1.21.20
